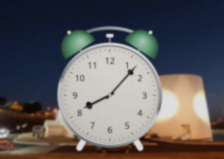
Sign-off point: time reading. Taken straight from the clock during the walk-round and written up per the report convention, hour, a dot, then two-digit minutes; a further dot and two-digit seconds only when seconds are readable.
8.07
